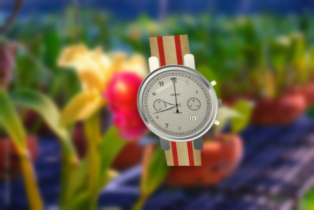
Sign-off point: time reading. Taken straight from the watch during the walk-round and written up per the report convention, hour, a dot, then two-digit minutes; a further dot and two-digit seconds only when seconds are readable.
9.42
